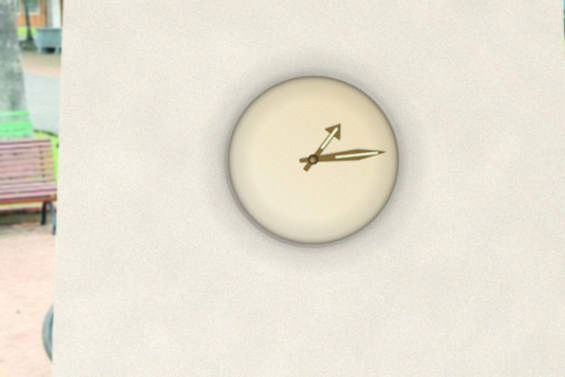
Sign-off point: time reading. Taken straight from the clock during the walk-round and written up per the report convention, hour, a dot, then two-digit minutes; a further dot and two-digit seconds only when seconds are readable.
1.14
